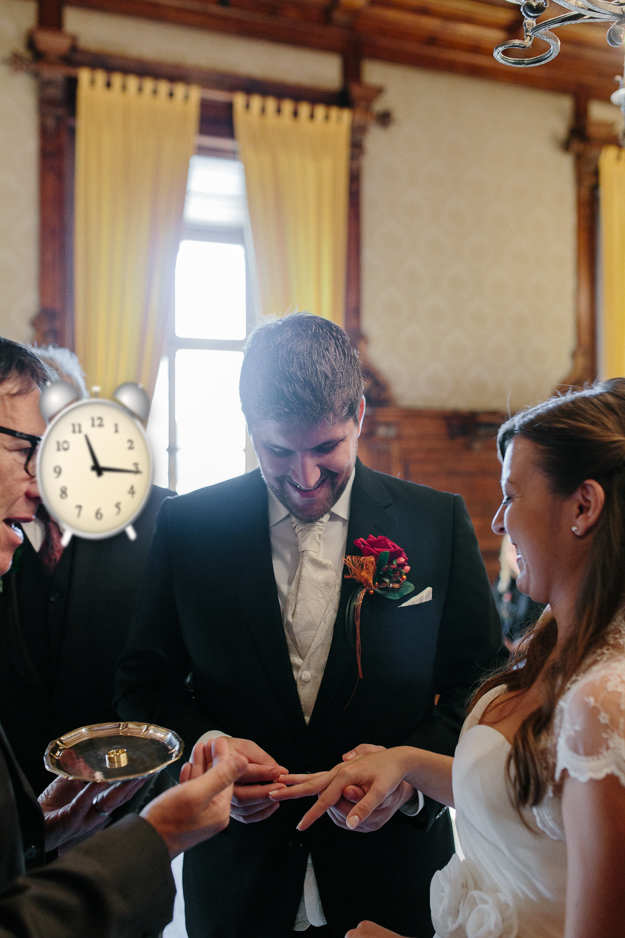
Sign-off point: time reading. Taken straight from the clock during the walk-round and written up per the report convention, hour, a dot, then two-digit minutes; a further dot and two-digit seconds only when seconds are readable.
11.16
